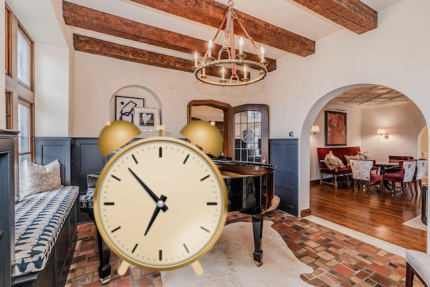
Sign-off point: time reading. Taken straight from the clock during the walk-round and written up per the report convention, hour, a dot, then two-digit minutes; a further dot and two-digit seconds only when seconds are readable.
6.53
